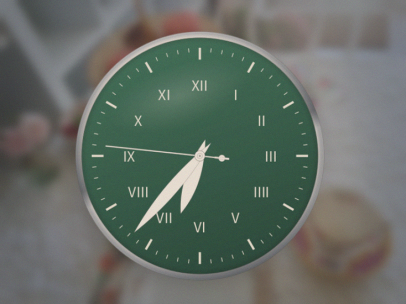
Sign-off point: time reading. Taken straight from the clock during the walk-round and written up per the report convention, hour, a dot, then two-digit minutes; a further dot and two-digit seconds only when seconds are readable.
6.36.46
